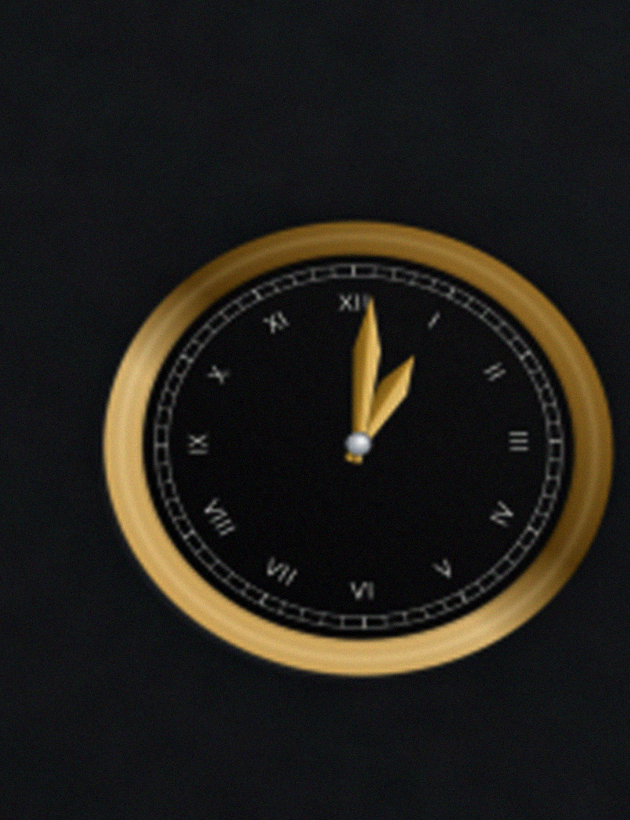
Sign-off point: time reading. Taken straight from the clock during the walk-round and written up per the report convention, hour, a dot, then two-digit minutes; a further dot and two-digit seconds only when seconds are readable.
1.01
